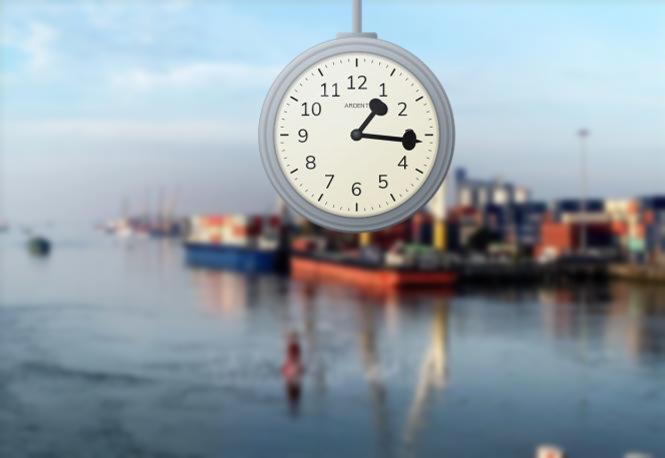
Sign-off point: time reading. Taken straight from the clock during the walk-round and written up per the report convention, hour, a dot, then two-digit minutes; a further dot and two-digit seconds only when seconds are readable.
1.16
